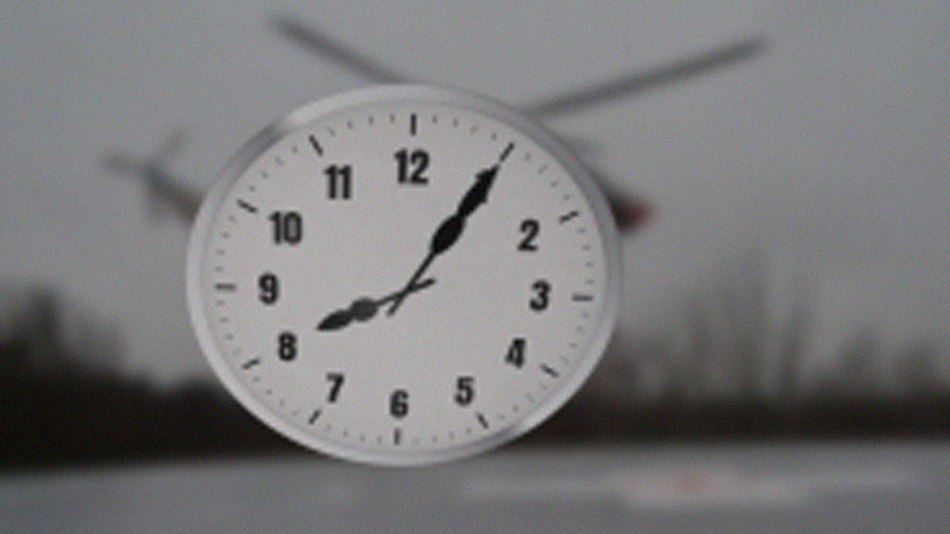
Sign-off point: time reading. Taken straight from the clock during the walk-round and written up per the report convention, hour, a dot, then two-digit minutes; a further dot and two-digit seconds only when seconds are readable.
8.05
